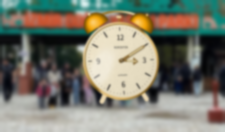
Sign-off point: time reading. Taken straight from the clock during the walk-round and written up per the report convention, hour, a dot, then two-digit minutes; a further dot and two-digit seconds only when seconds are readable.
3.10
